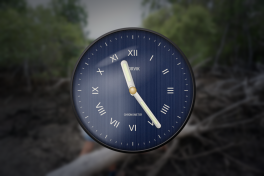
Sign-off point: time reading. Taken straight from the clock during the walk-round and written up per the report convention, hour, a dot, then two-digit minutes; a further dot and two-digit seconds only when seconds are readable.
11.24
